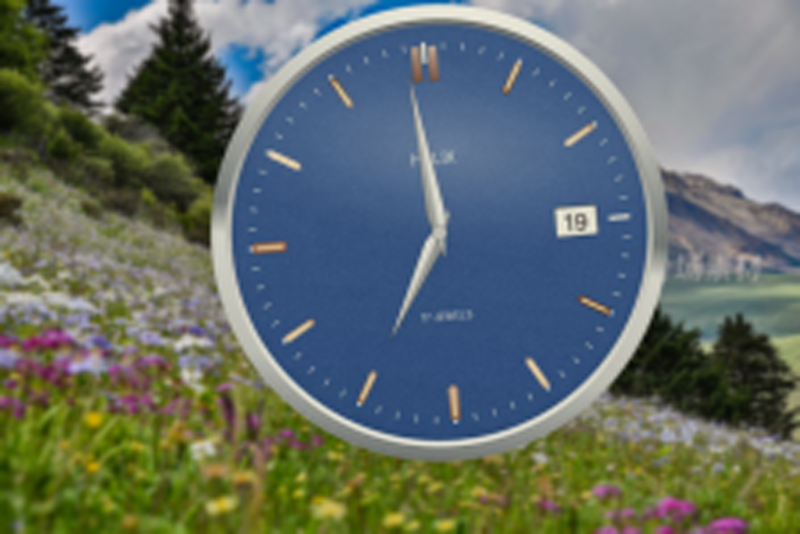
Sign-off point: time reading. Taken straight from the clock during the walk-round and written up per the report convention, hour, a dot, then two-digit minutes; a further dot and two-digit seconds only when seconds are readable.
6.59
